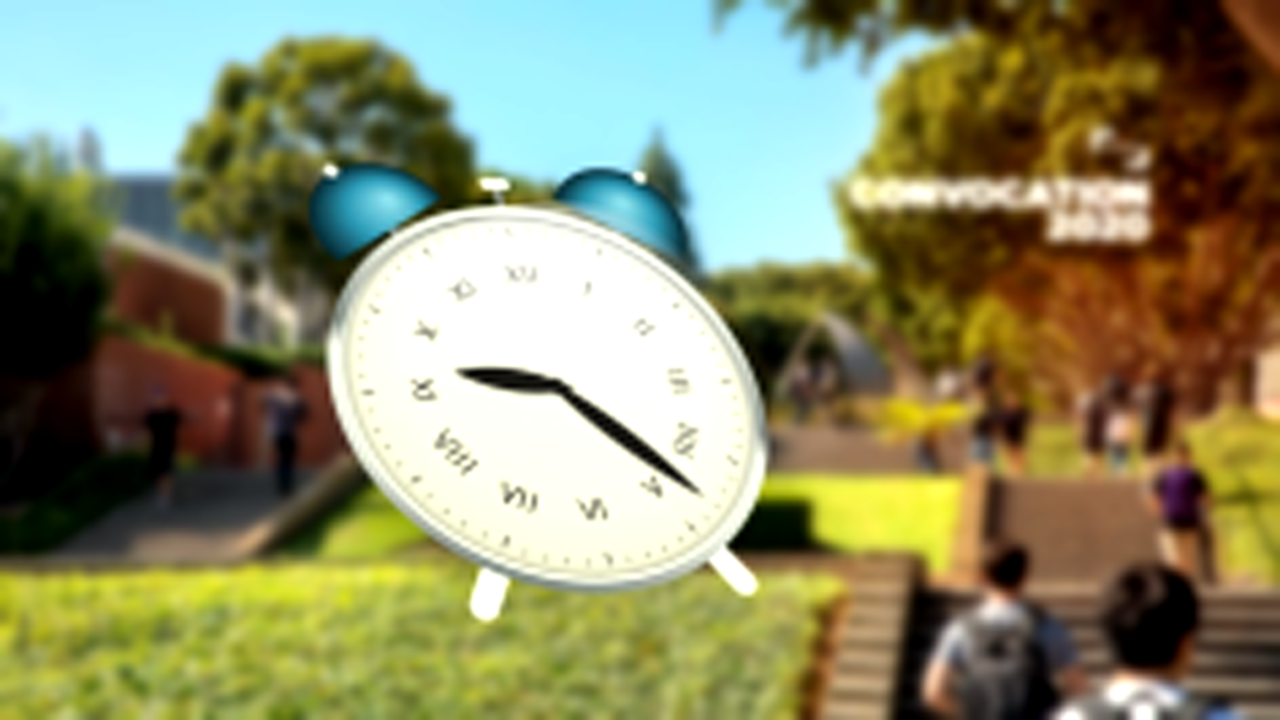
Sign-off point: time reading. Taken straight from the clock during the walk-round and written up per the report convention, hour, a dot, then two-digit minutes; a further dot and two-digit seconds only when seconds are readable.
9.23
